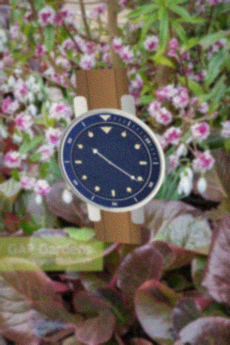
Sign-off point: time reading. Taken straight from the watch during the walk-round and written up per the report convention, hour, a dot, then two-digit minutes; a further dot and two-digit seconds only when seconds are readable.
10.21
